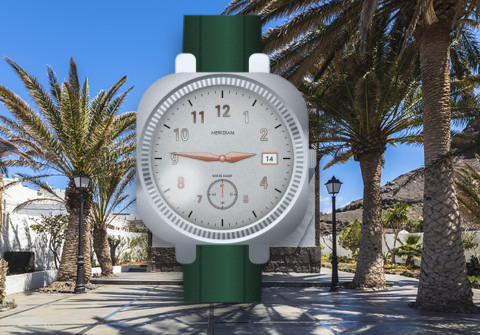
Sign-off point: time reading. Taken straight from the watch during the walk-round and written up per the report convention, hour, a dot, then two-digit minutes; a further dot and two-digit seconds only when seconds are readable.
2.46
